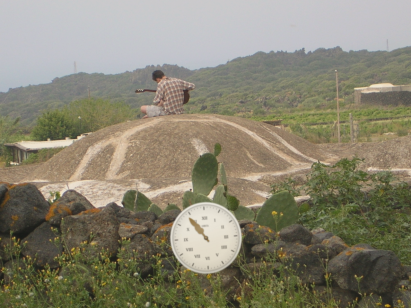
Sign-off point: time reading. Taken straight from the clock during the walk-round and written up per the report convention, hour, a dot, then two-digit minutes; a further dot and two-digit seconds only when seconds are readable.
10.54
